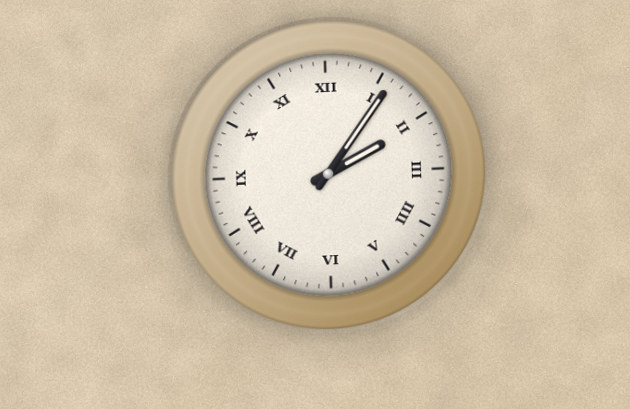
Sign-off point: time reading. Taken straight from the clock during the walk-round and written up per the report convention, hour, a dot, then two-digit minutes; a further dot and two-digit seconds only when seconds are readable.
2.06
